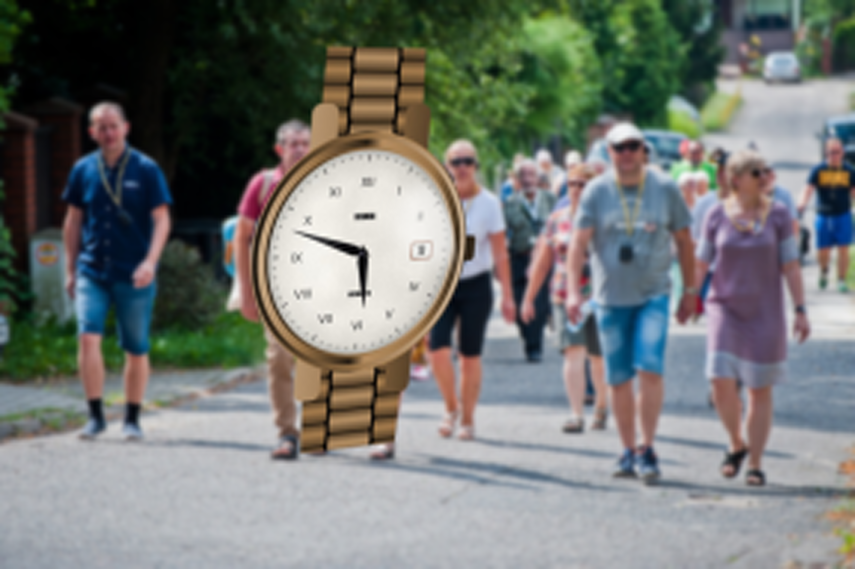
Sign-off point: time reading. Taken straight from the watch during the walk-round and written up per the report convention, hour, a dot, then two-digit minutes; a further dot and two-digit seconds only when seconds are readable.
5.48
